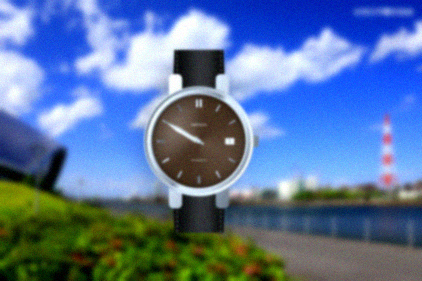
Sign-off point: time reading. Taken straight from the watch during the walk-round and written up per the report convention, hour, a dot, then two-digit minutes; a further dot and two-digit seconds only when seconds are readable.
9.50
